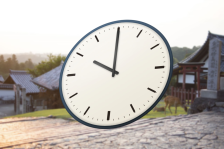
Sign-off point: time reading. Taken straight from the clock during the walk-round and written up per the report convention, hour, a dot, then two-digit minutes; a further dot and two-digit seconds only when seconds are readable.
10.00
